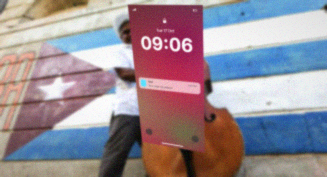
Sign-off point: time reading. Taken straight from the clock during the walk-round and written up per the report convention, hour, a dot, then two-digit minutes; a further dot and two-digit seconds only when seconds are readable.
9.06
